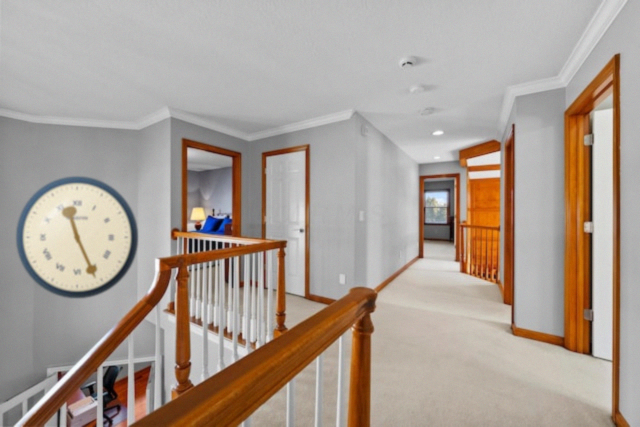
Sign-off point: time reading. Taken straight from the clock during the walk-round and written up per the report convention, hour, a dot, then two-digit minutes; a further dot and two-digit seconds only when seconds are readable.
11.26
